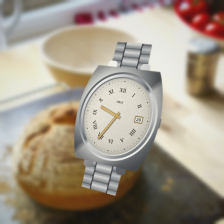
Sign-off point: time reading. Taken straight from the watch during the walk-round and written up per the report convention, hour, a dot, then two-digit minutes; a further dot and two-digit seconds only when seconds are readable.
9.35
